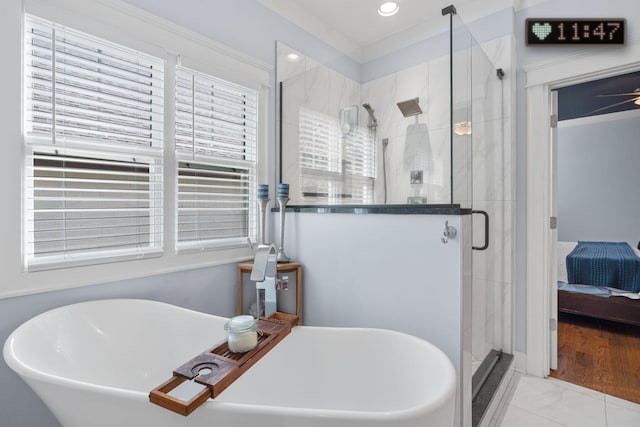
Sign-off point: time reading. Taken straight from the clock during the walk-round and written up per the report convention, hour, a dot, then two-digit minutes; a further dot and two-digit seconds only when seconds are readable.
11.47
